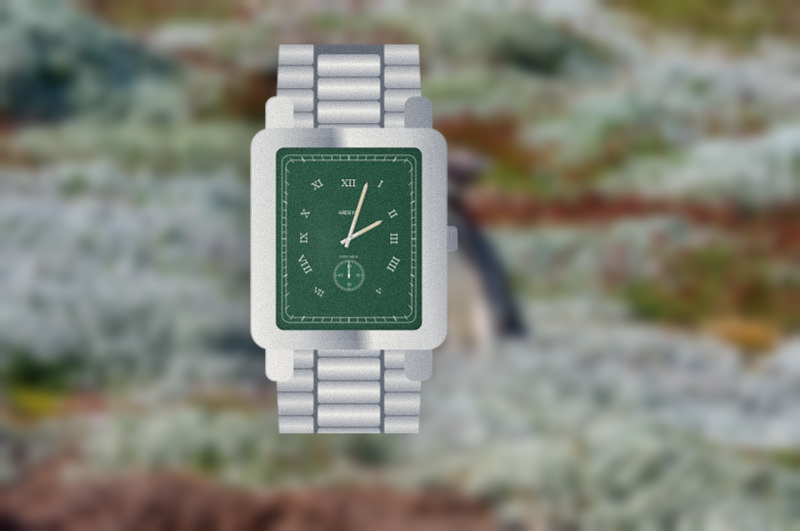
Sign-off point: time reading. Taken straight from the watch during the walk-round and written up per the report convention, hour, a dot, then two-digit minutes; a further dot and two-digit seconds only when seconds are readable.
2.03
